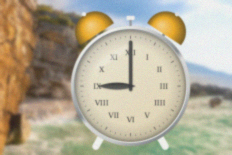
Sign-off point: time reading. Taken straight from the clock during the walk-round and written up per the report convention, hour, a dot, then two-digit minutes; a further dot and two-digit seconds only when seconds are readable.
9.00
